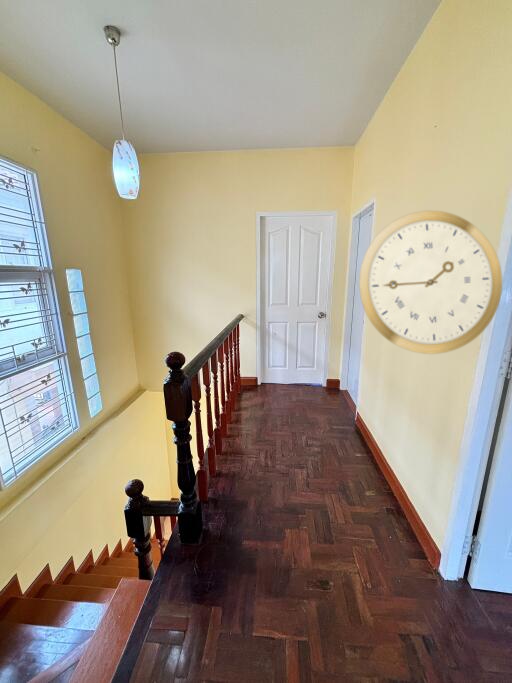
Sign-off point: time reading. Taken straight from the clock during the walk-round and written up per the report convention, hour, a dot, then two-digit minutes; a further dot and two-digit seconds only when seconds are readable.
1.45
